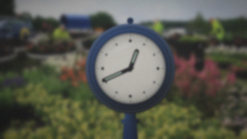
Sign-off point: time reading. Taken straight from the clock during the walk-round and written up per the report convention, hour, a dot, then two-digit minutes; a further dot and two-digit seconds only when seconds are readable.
12.41
